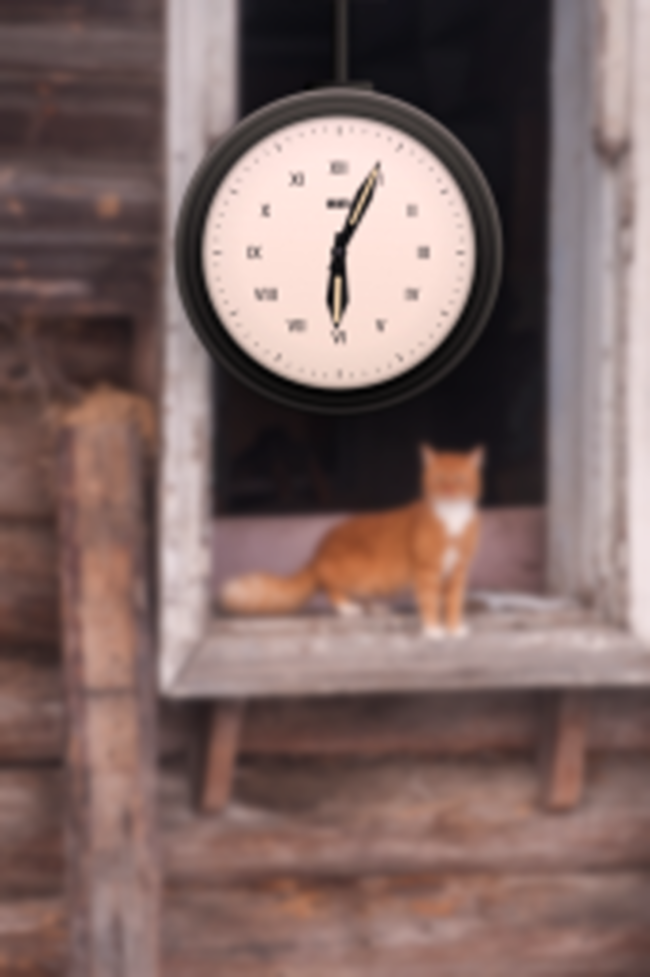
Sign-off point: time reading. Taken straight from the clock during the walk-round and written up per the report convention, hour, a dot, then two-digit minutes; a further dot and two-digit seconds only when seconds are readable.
6.04
